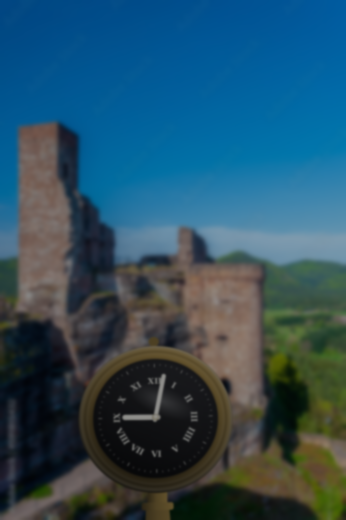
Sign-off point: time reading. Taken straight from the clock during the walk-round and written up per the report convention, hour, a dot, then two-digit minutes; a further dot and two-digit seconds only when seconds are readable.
9.02
